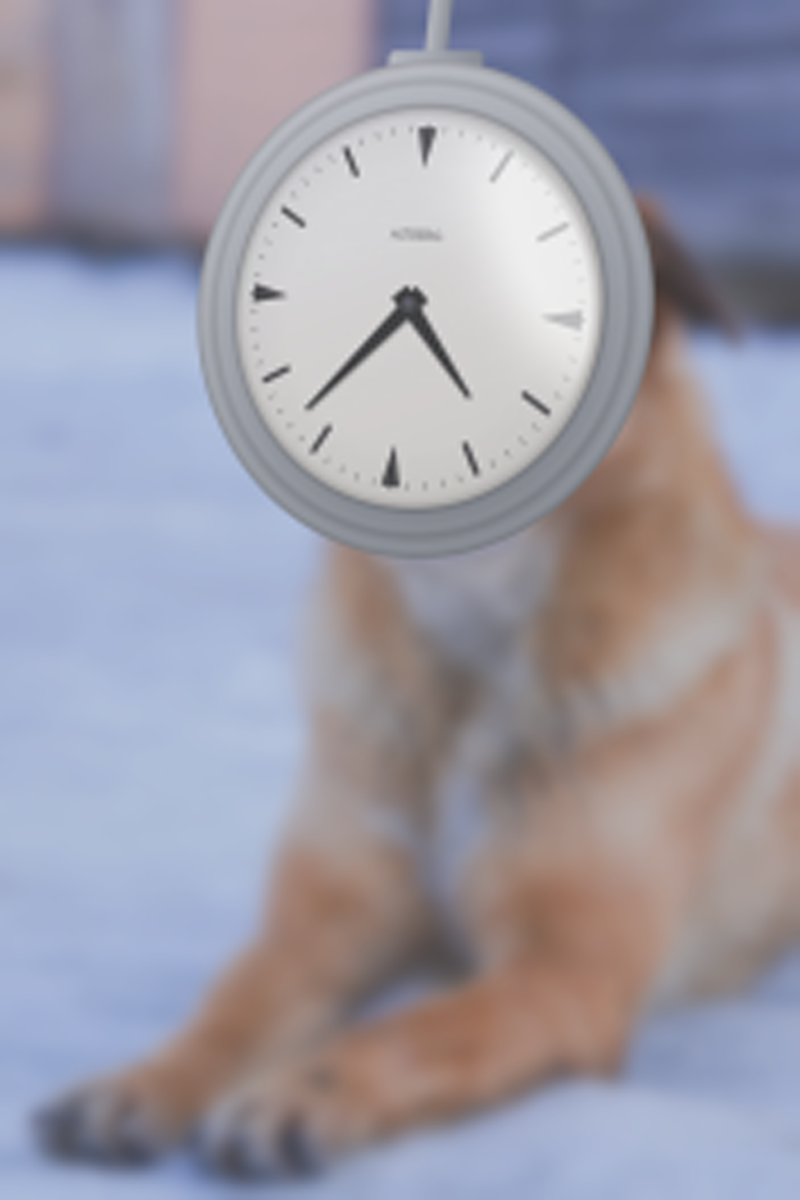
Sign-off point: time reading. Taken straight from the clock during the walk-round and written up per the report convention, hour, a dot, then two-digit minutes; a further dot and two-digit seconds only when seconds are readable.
4.37
